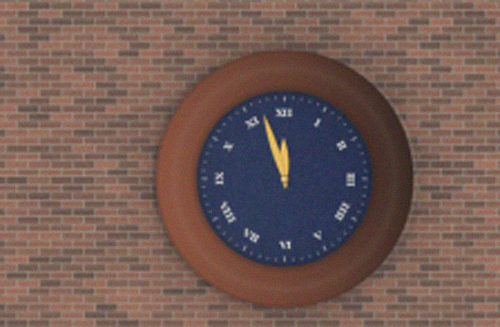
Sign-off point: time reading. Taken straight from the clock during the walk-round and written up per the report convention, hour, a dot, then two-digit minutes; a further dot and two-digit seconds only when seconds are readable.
11.57
